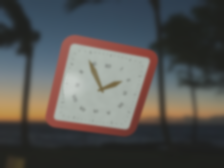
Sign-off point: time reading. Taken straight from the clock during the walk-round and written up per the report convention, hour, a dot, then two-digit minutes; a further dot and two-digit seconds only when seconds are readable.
1.54
